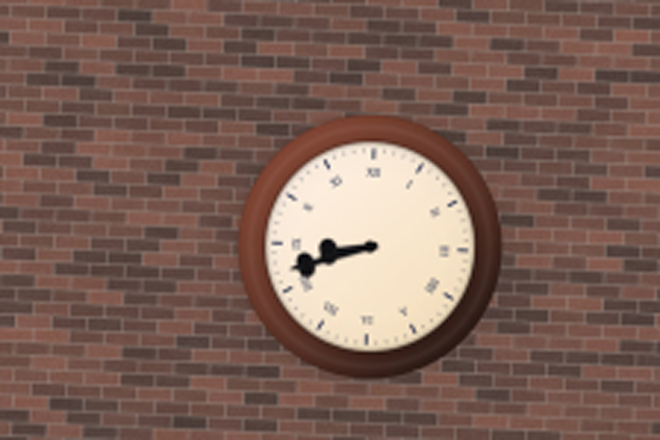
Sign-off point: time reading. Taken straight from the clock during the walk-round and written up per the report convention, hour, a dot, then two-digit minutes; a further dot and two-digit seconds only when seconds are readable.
8.42
